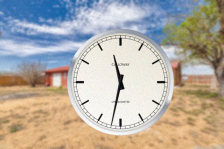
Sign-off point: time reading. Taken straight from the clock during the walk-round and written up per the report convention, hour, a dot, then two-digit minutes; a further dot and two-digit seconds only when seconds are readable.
11.32
